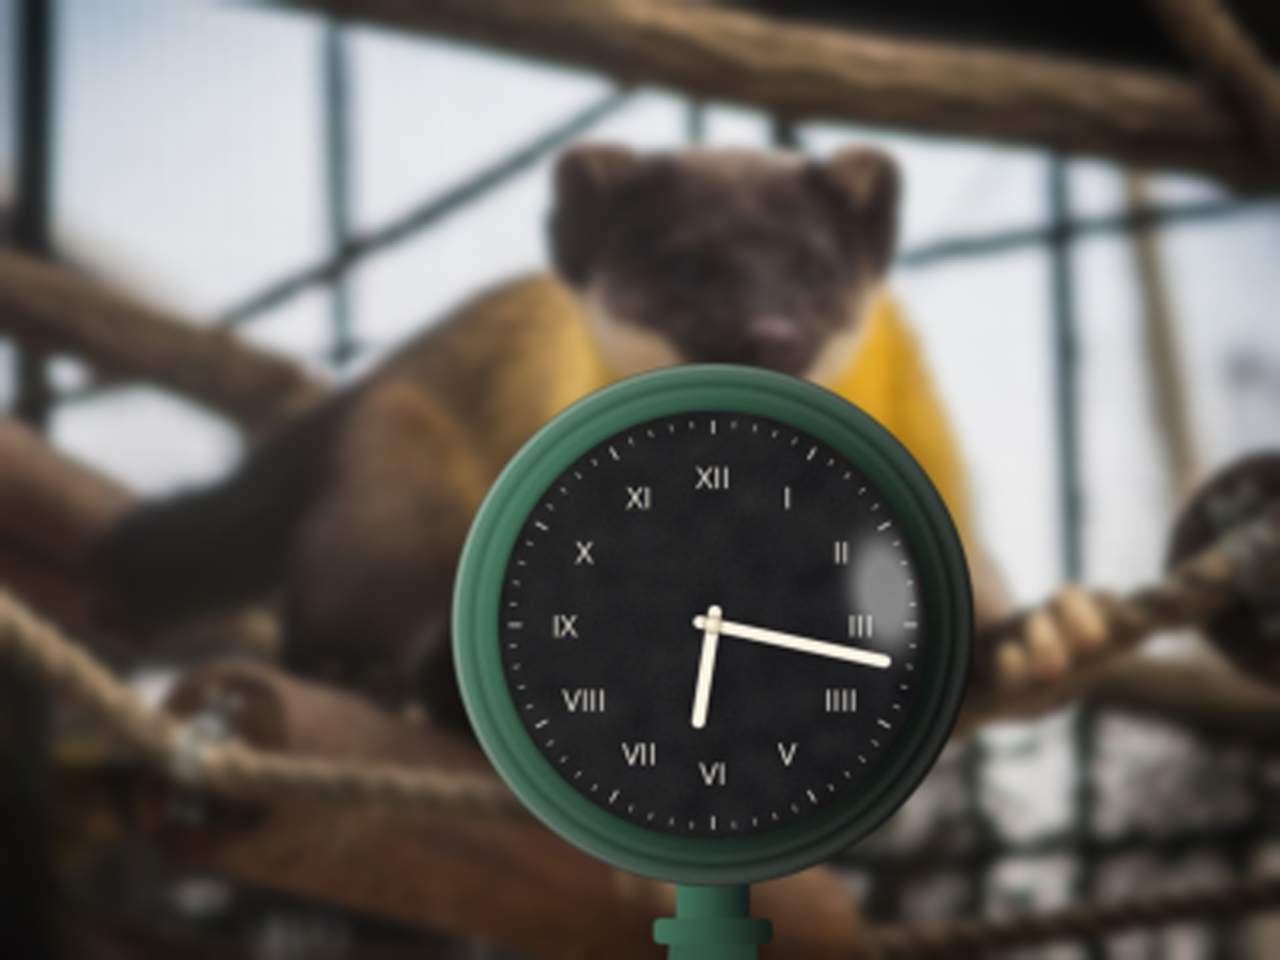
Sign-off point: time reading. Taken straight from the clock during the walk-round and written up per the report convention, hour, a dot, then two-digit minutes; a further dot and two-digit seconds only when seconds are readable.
6.17
